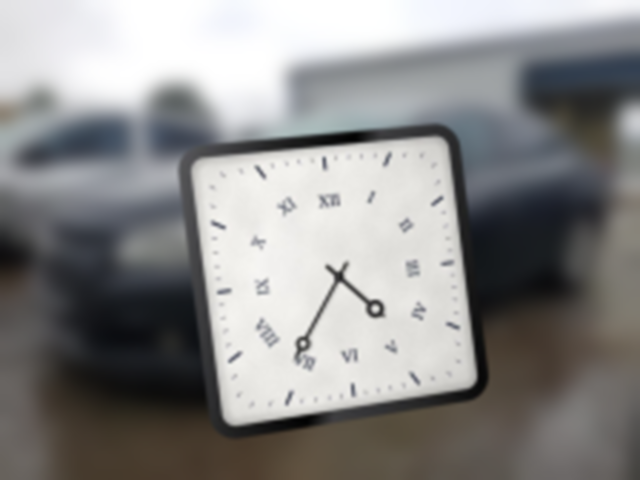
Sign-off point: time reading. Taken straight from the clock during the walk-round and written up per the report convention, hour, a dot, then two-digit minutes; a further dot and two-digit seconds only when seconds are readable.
4.36
